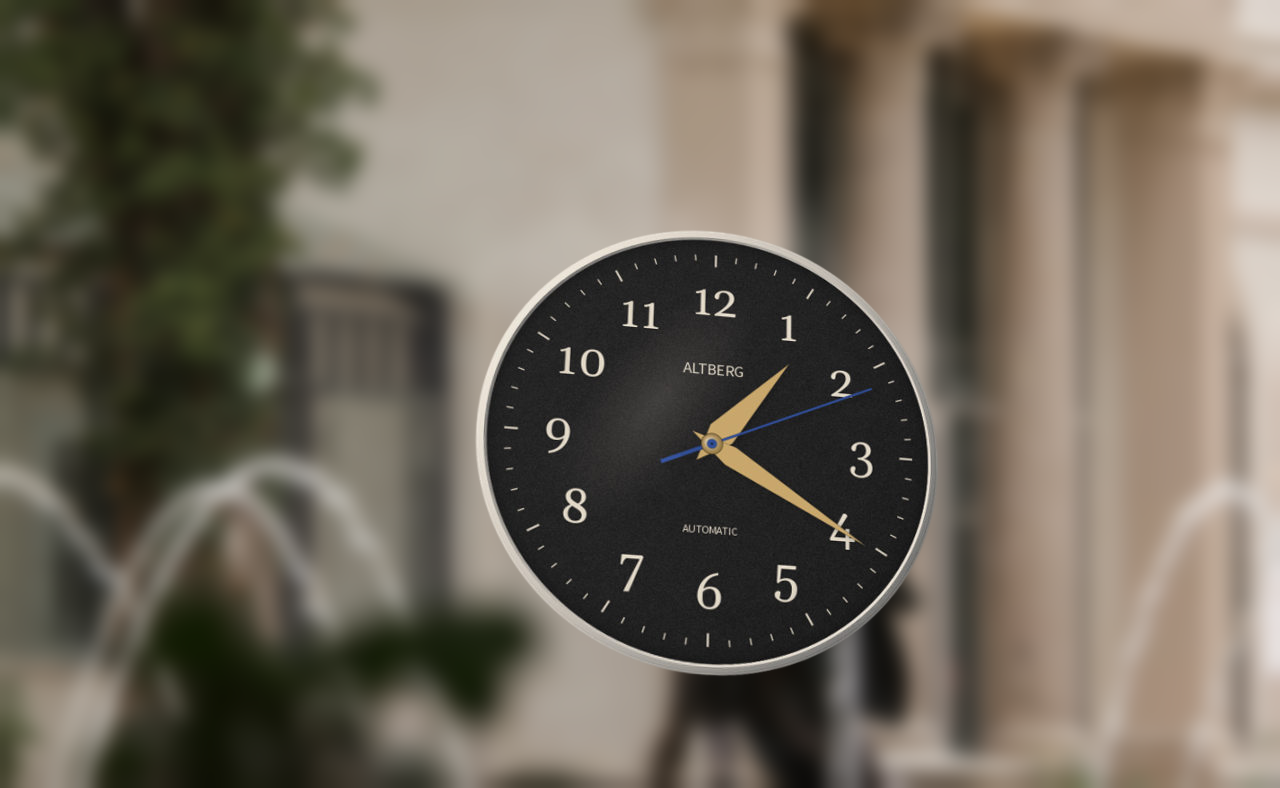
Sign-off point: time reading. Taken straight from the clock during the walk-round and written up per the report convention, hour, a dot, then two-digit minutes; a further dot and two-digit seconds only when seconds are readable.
1.20.11
